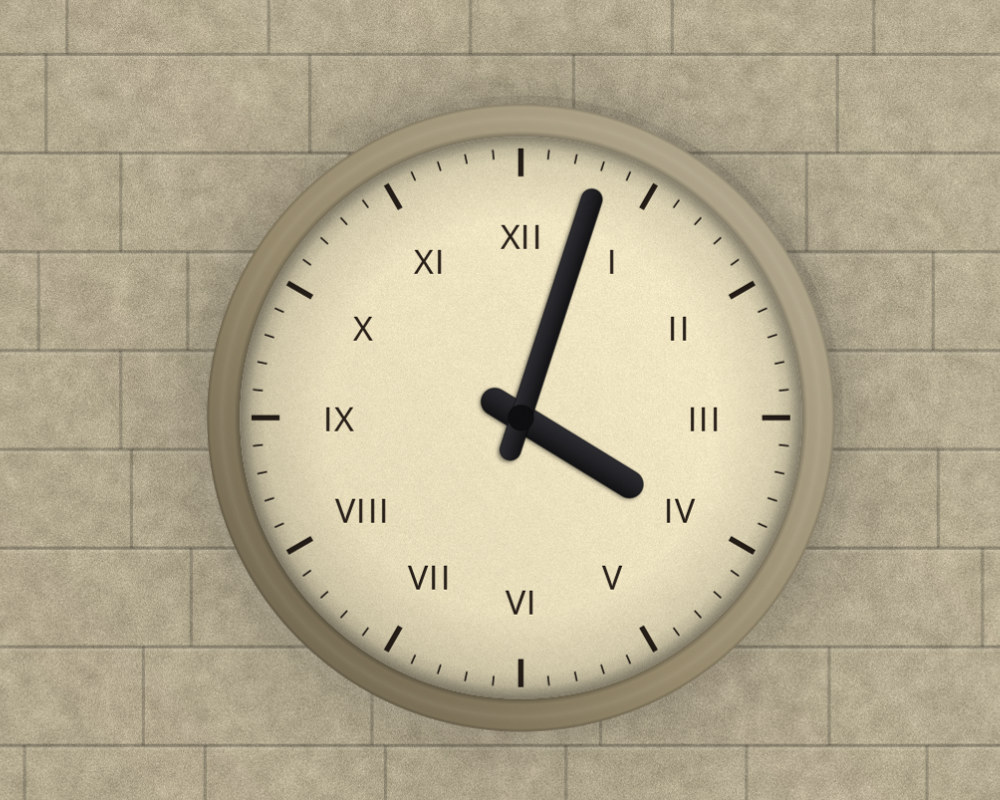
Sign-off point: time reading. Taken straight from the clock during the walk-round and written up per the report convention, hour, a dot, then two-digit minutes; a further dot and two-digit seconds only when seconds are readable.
4.03
